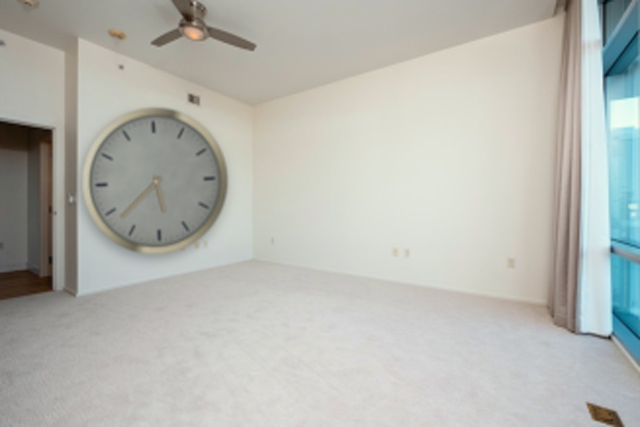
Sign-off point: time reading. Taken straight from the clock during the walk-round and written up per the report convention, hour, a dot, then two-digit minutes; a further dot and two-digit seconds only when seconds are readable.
5.38
